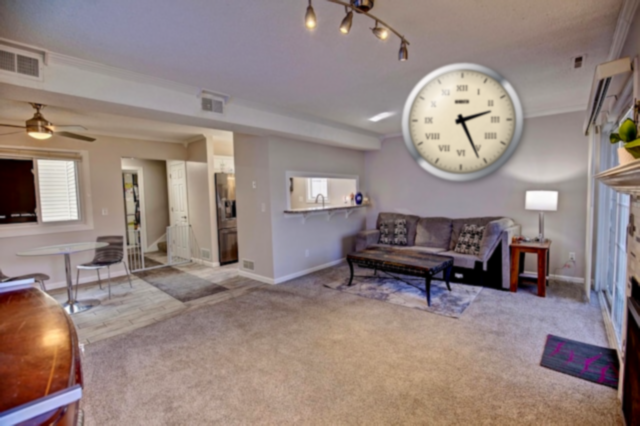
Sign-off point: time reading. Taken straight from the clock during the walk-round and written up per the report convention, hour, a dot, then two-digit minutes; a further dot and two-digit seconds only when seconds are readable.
2.26
